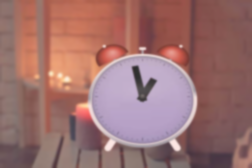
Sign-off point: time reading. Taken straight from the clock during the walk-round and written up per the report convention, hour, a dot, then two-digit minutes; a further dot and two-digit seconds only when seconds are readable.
12.58
